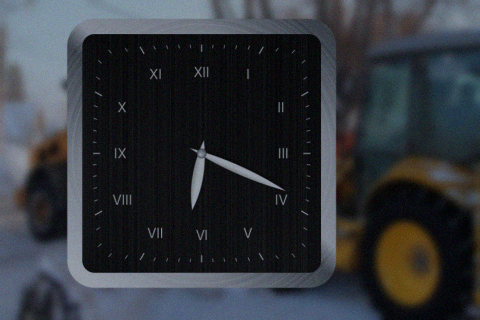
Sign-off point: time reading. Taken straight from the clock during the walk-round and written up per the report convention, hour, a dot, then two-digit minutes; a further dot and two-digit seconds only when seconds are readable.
6.19
